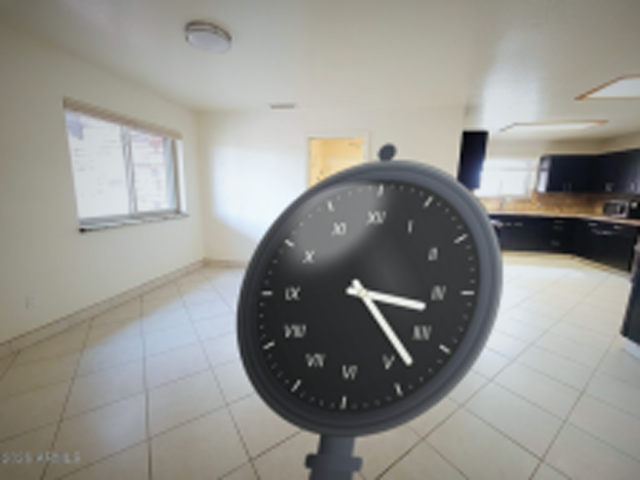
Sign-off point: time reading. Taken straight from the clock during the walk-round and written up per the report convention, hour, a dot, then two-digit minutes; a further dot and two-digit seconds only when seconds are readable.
3.23
